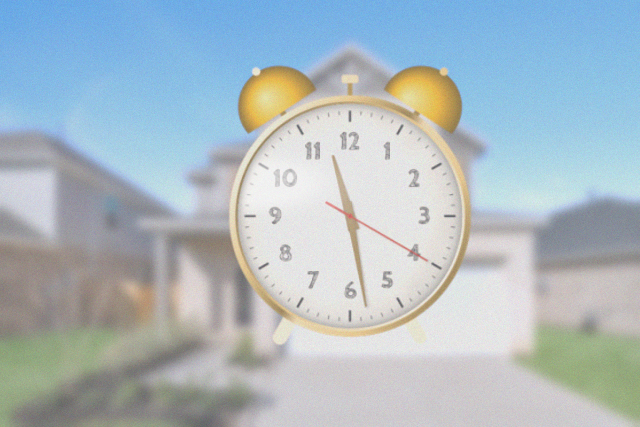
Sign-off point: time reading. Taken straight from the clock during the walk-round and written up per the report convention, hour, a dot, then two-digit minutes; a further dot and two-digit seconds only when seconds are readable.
11.28.20
